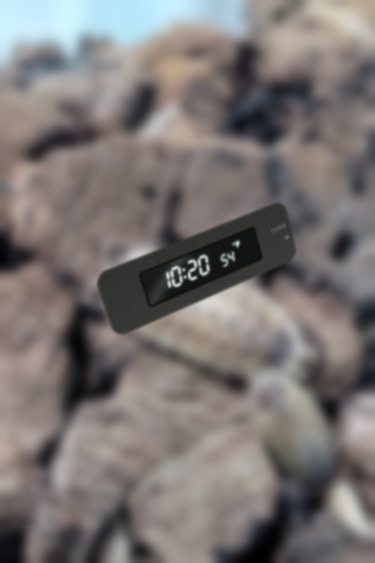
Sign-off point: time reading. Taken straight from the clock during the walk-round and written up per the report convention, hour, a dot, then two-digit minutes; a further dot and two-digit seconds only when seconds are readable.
10.20
